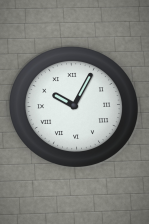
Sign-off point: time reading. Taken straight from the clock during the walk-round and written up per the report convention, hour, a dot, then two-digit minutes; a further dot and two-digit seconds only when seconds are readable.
10.05
